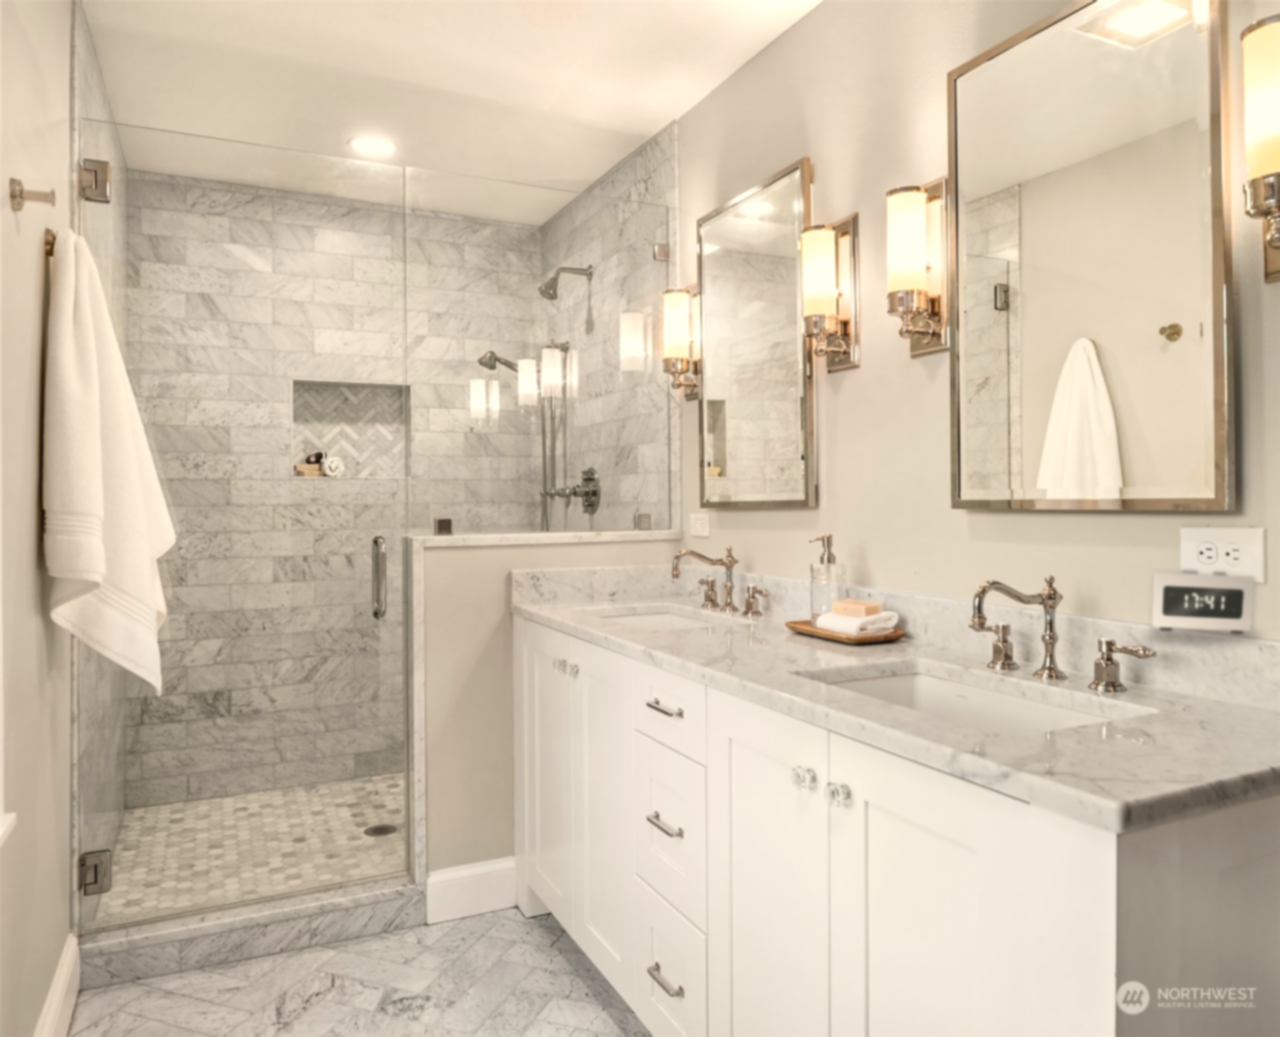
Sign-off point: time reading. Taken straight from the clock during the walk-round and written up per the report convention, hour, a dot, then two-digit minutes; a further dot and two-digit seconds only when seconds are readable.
17.41
